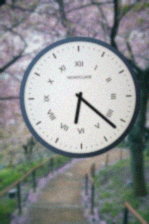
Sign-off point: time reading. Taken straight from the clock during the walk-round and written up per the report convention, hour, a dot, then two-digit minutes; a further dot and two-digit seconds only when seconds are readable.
6.22
